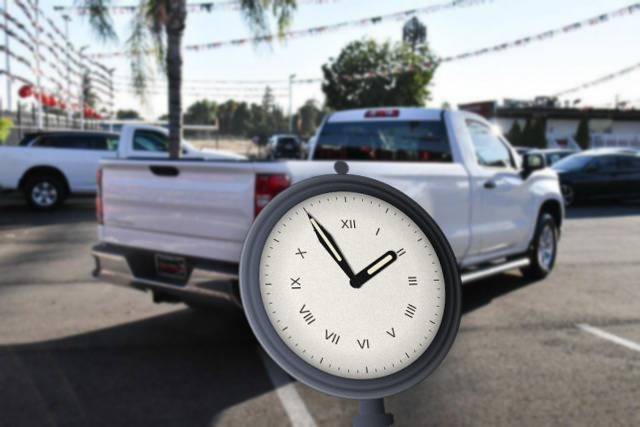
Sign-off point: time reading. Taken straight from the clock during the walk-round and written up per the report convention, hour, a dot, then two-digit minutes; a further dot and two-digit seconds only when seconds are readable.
1.55
